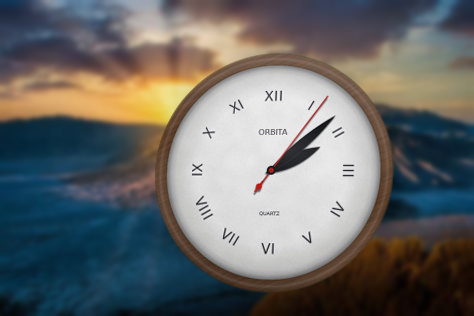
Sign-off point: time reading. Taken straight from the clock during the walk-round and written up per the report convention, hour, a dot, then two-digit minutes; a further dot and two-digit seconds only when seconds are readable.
2.08.06
